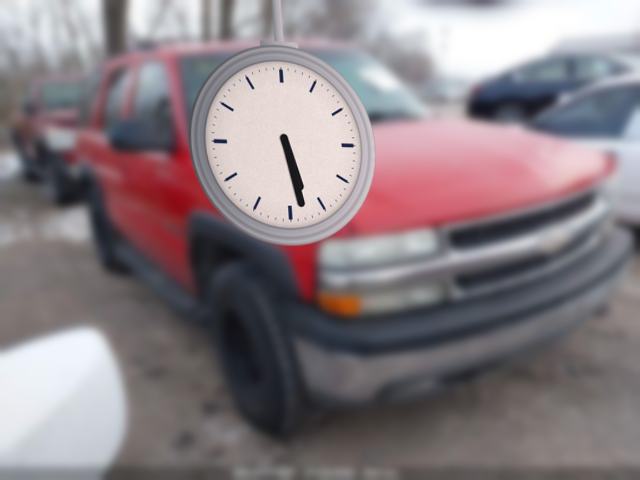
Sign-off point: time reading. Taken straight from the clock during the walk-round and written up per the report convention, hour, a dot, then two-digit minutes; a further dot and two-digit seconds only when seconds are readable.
5.28
